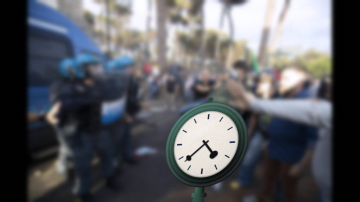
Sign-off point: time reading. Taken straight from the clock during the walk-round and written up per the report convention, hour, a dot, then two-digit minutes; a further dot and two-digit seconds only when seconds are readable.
4.38
